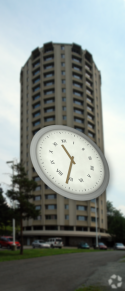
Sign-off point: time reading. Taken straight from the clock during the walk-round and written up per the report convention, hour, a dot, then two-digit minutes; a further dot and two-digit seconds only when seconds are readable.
11.36
